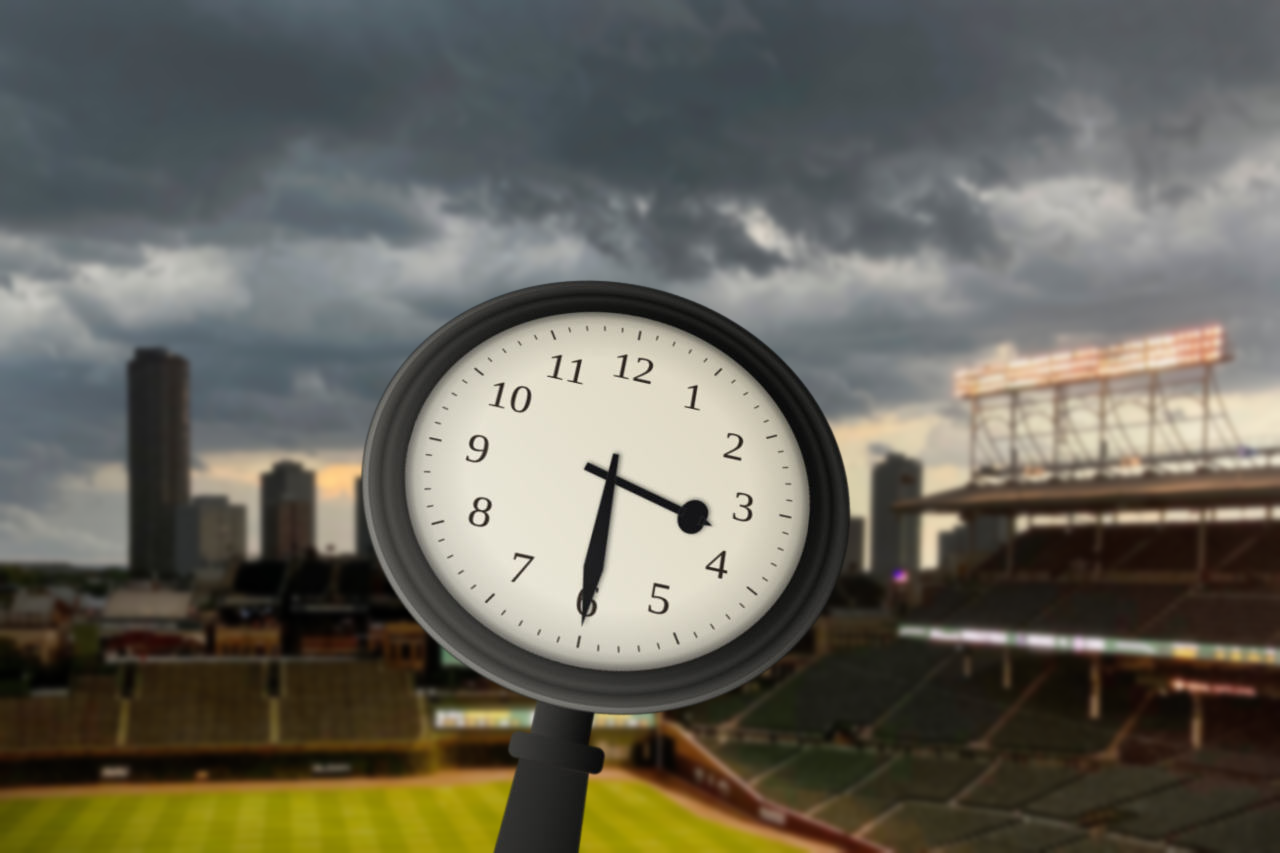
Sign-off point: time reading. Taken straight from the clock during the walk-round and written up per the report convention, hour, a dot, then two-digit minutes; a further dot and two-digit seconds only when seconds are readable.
3.30
